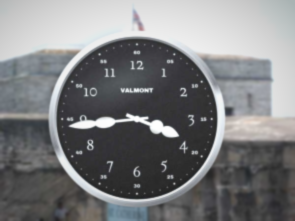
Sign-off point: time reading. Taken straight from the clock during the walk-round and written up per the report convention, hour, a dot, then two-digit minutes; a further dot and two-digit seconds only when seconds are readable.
3.44
